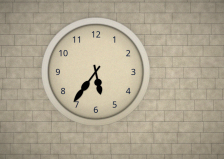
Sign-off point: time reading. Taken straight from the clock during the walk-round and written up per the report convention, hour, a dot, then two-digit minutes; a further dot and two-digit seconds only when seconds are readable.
5.36
